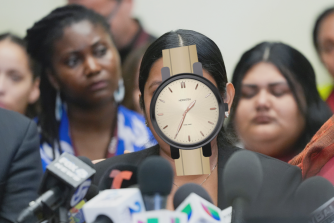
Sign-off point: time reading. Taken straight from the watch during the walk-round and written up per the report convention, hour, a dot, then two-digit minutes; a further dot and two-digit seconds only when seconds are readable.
1.35
